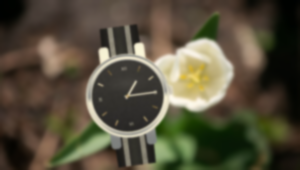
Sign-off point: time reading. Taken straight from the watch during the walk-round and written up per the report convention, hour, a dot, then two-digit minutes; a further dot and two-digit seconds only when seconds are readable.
1.15
